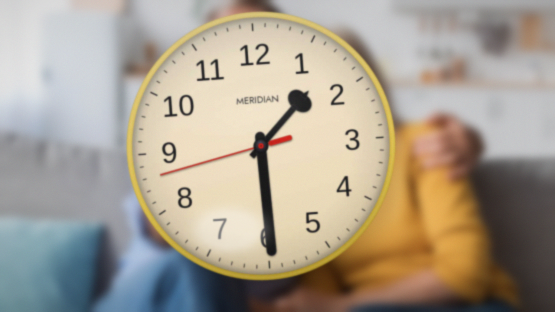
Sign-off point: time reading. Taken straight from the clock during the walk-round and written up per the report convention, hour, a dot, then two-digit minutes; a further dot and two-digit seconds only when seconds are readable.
1.29.43
